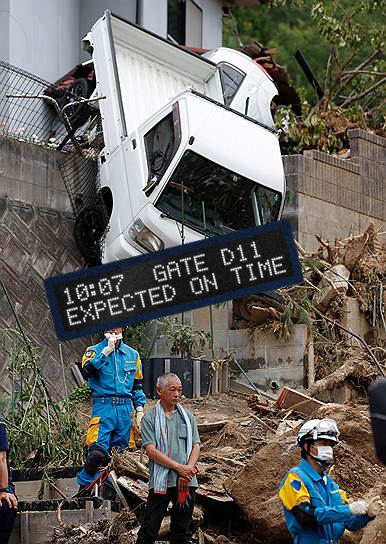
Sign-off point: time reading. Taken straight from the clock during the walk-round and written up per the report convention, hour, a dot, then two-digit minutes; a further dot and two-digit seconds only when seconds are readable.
10.07
